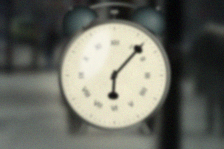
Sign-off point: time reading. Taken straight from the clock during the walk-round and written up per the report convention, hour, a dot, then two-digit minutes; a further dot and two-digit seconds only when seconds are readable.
6.07
